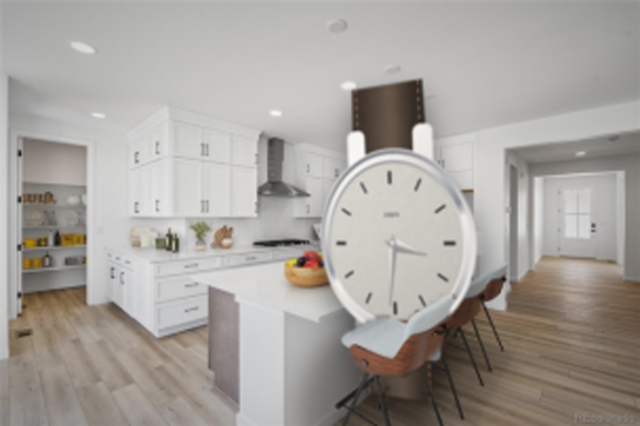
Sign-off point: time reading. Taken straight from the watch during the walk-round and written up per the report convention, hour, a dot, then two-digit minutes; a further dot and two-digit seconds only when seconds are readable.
3.31
